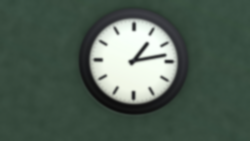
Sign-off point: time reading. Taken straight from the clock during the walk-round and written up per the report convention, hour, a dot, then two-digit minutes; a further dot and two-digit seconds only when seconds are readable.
1.13
